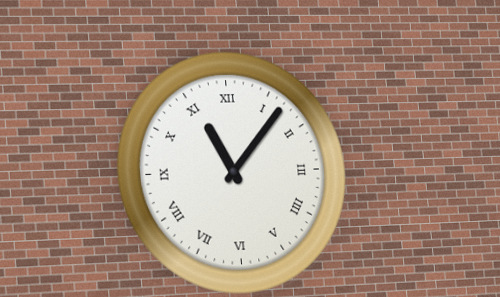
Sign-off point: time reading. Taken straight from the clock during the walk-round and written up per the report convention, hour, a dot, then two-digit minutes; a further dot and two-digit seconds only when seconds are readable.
11.07
